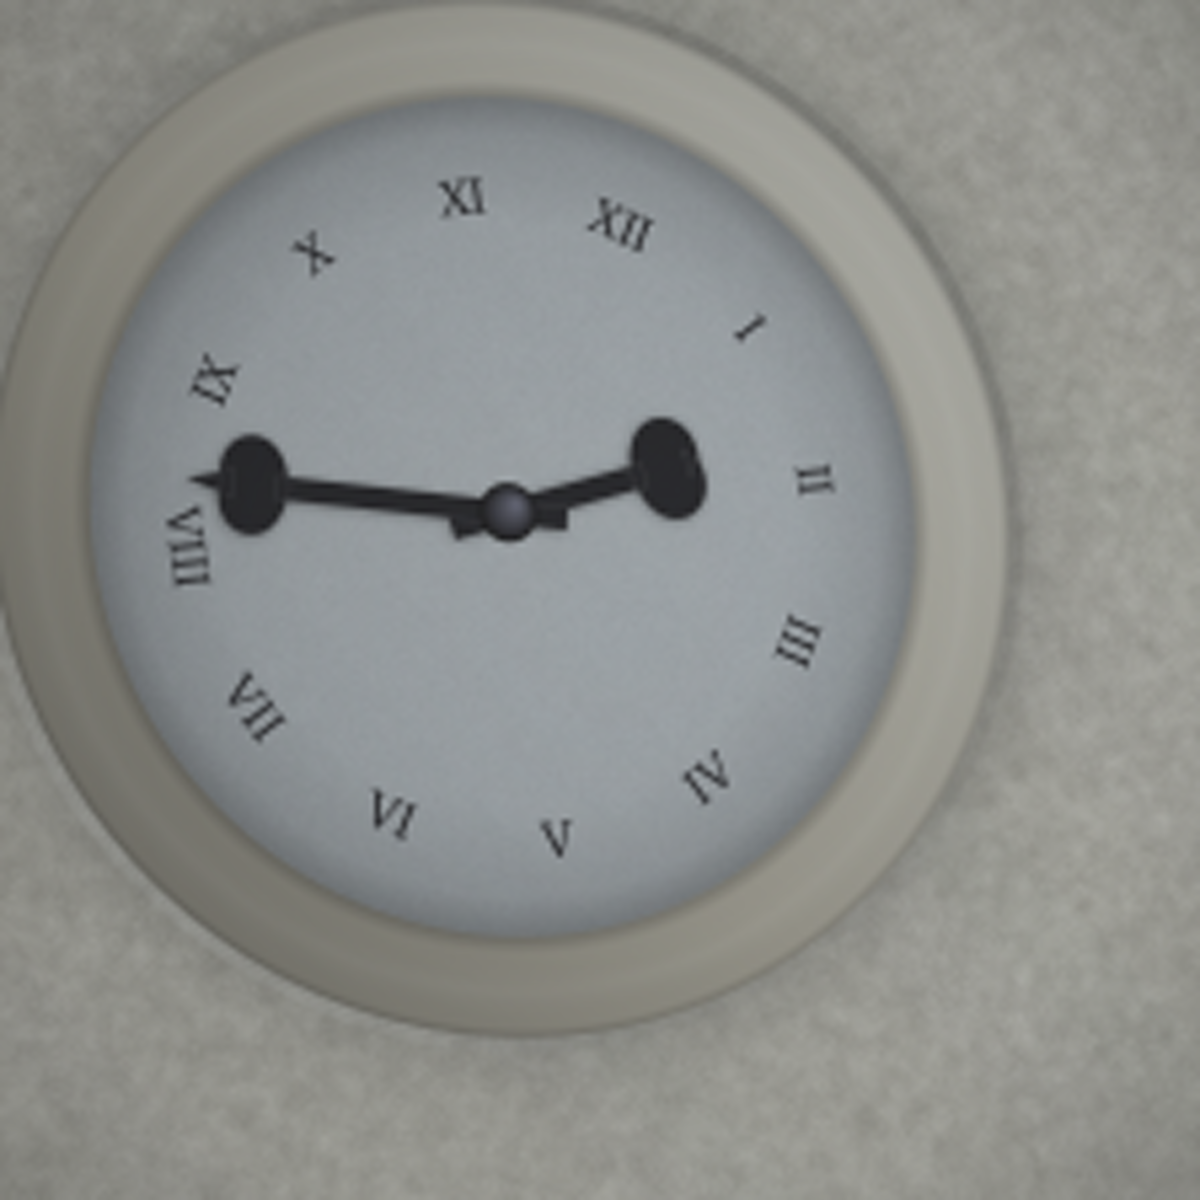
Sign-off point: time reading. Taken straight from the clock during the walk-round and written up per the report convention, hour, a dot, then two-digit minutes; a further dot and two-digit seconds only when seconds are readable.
1.42
